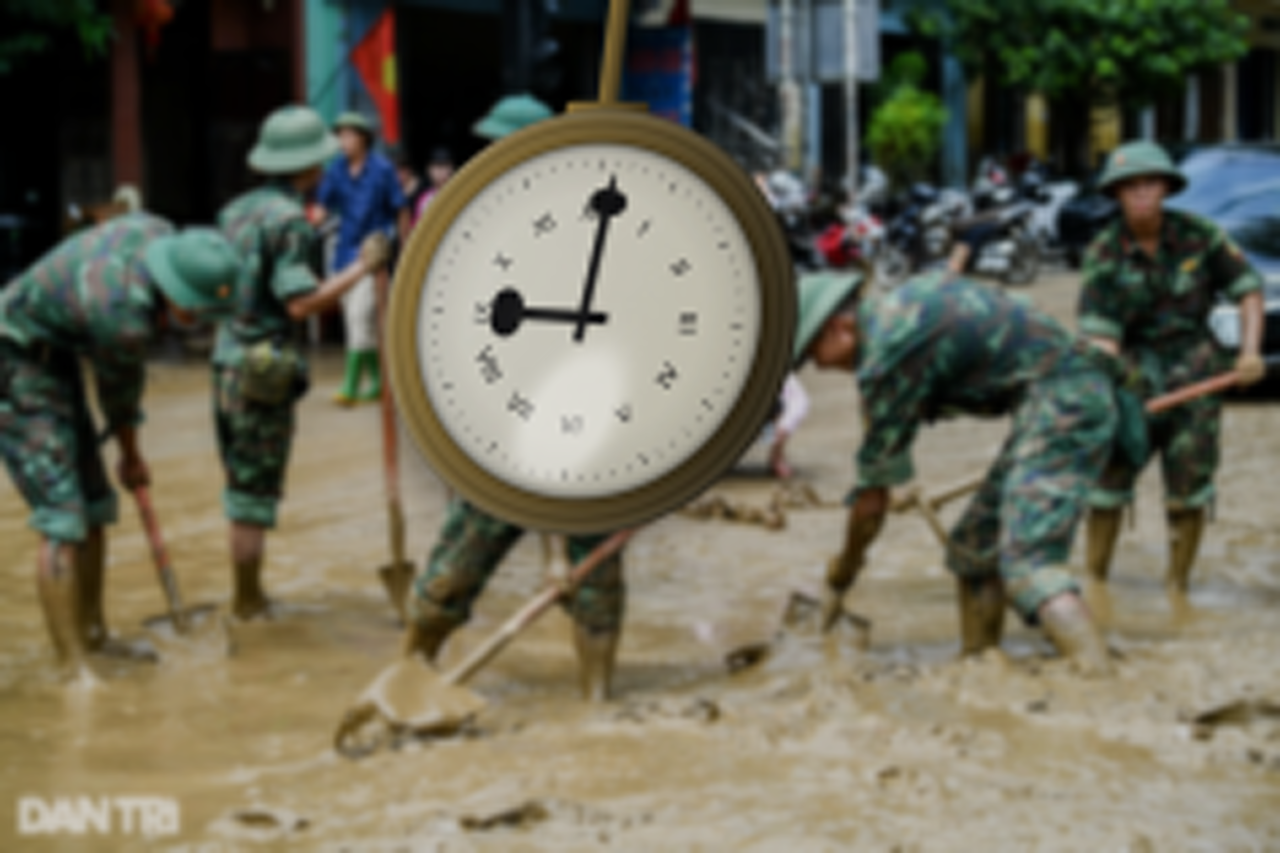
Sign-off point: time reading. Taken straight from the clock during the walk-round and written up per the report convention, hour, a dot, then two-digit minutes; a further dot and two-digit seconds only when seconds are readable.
9.01
